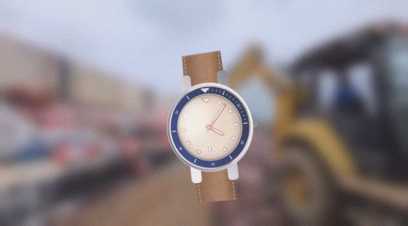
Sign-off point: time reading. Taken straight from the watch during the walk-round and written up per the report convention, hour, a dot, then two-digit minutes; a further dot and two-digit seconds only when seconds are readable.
4.07
